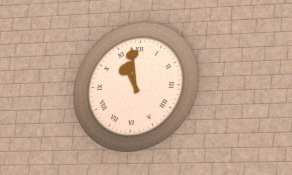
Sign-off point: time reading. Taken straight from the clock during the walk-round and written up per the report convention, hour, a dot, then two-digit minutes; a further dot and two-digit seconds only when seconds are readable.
10.58
